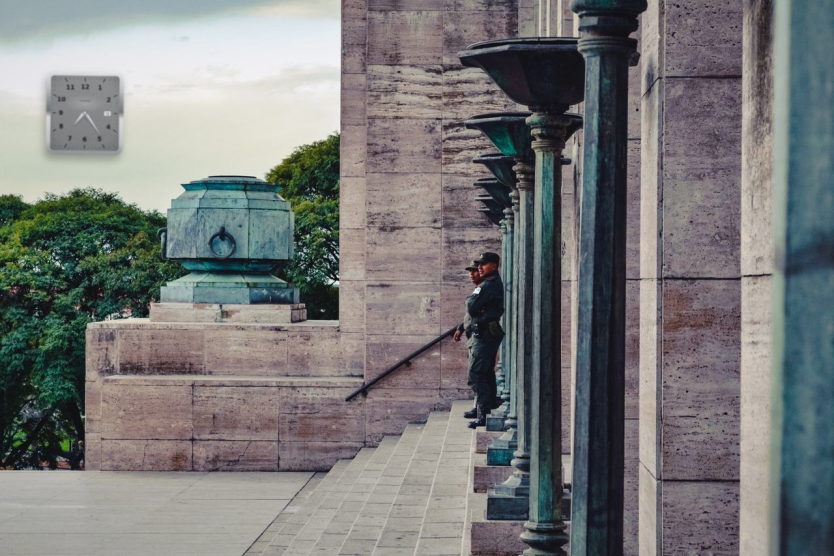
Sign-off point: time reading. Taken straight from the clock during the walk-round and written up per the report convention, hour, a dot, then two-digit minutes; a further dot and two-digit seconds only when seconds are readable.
7.24
